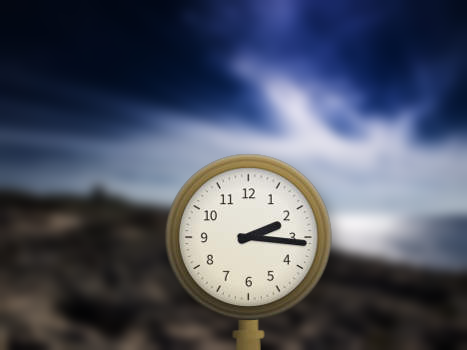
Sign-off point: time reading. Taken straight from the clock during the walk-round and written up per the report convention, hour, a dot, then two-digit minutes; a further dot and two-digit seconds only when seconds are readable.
2.16
